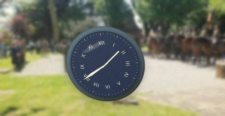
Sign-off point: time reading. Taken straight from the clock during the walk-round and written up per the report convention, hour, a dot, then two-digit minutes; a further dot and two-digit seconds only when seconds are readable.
1.40
